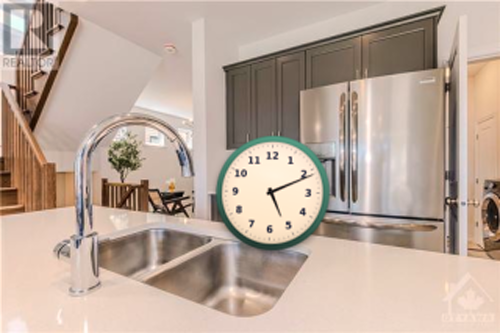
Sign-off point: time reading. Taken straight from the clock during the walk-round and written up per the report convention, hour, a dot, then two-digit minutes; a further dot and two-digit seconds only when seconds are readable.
5.11
